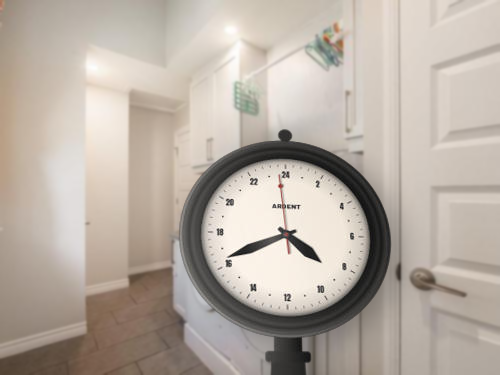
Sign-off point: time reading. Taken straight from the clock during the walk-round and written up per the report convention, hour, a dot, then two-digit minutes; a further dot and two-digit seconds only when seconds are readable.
8.40.59
